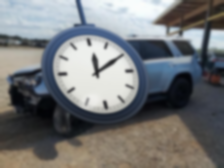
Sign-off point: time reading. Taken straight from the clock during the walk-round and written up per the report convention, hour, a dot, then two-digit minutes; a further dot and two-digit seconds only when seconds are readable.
12.10
